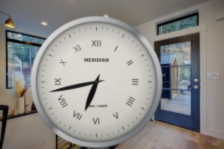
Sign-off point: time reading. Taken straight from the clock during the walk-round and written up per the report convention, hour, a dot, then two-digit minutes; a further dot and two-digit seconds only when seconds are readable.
6.43
